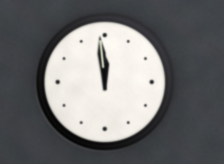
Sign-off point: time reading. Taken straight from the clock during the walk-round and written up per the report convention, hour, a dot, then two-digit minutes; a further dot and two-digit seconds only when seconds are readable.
11.59
